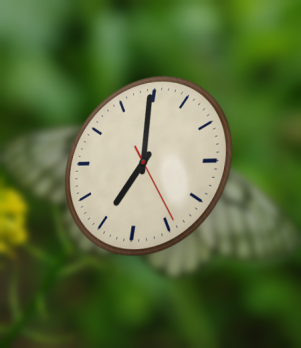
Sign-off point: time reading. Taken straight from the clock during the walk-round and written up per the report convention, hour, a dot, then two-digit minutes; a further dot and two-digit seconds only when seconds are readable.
6.59.24
